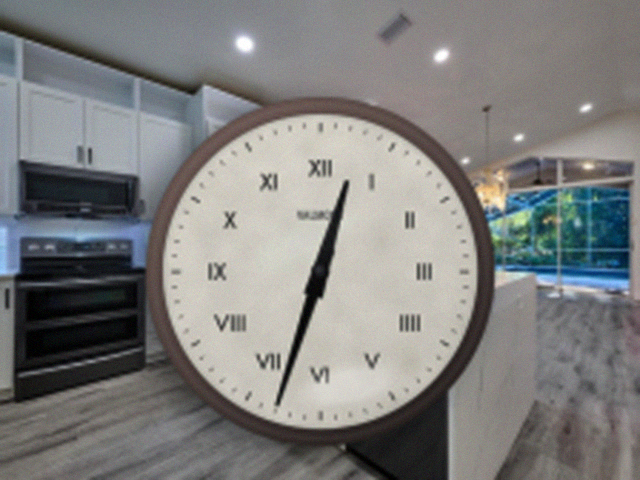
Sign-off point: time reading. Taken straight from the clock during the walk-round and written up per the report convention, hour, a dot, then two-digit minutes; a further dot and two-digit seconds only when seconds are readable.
12.33
